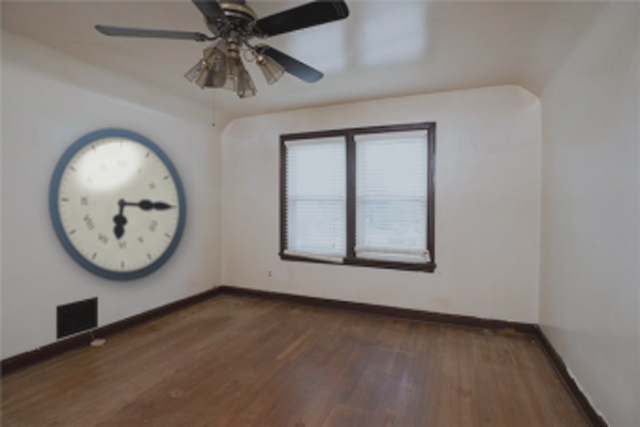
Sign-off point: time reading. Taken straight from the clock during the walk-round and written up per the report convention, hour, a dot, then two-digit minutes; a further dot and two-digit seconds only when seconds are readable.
6.15
